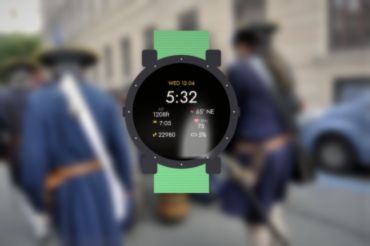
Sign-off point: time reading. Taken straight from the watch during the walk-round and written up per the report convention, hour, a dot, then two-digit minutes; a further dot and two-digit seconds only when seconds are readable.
5.32
